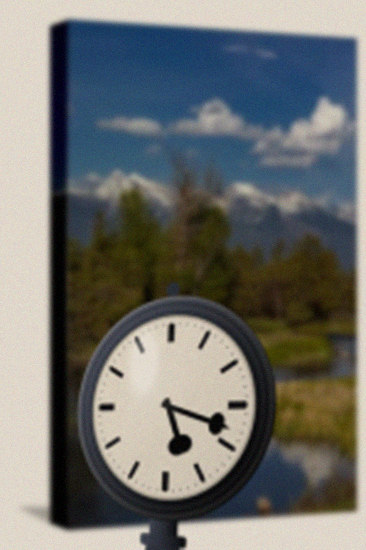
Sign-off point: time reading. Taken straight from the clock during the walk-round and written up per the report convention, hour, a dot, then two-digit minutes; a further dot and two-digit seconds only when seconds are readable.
5.18
